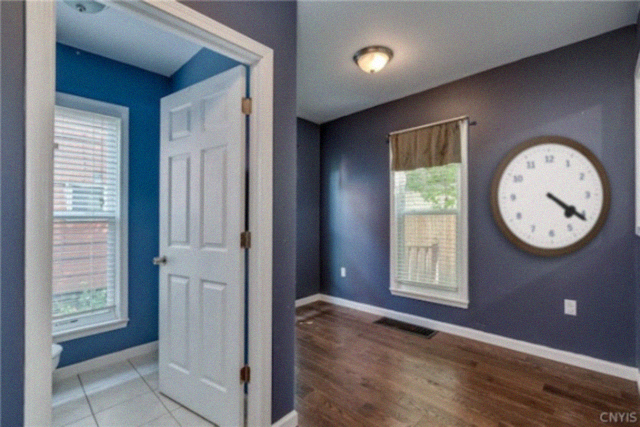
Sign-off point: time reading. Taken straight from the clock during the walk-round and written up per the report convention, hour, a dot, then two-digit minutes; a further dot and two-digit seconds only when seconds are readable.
4.21
